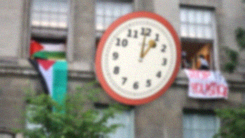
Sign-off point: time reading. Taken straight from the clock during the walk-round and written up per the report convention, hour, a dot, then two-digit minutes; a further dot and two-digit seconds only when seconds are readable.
1.00
